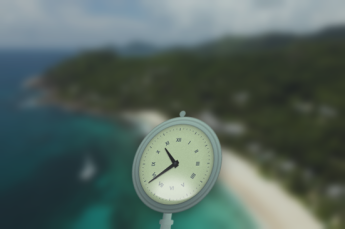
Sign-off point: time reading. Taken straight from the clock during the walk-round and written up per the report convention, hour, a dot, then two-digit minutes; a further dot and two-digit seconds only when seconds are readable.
10.39
